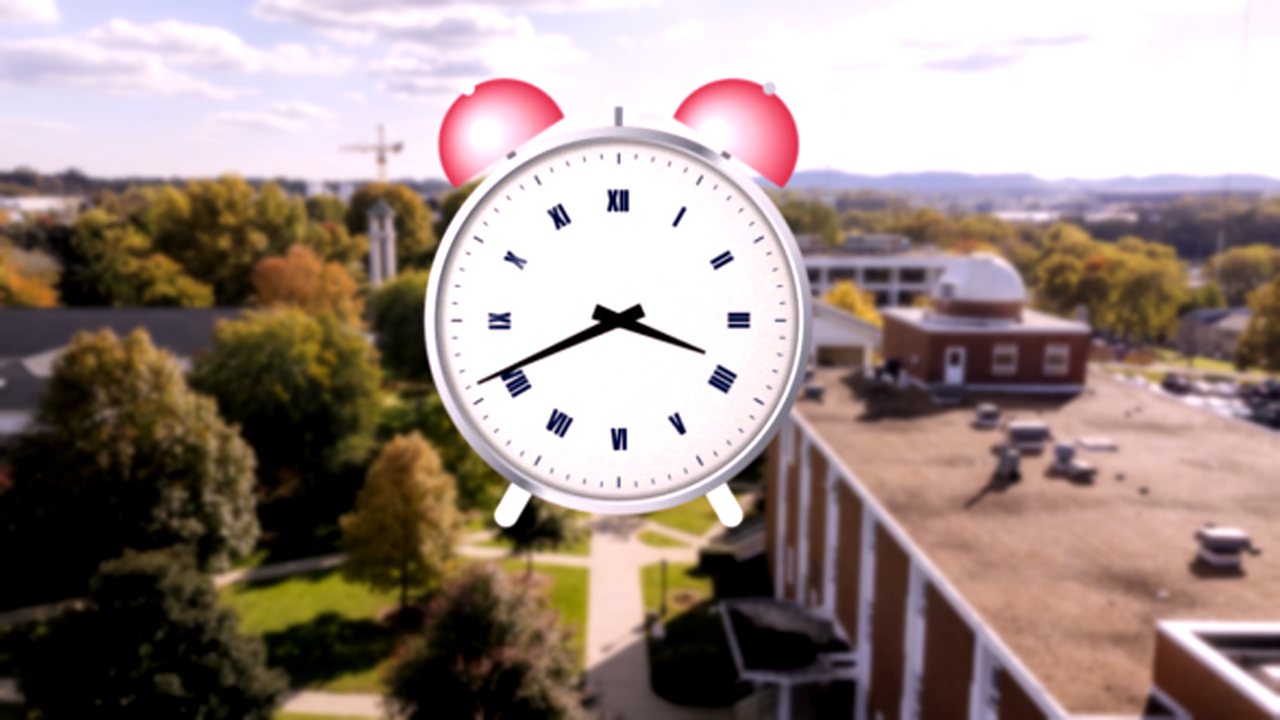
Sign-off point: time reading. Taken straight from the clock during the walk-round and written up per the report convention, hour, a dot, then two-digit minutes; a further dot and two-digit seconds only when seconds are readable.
3.41
